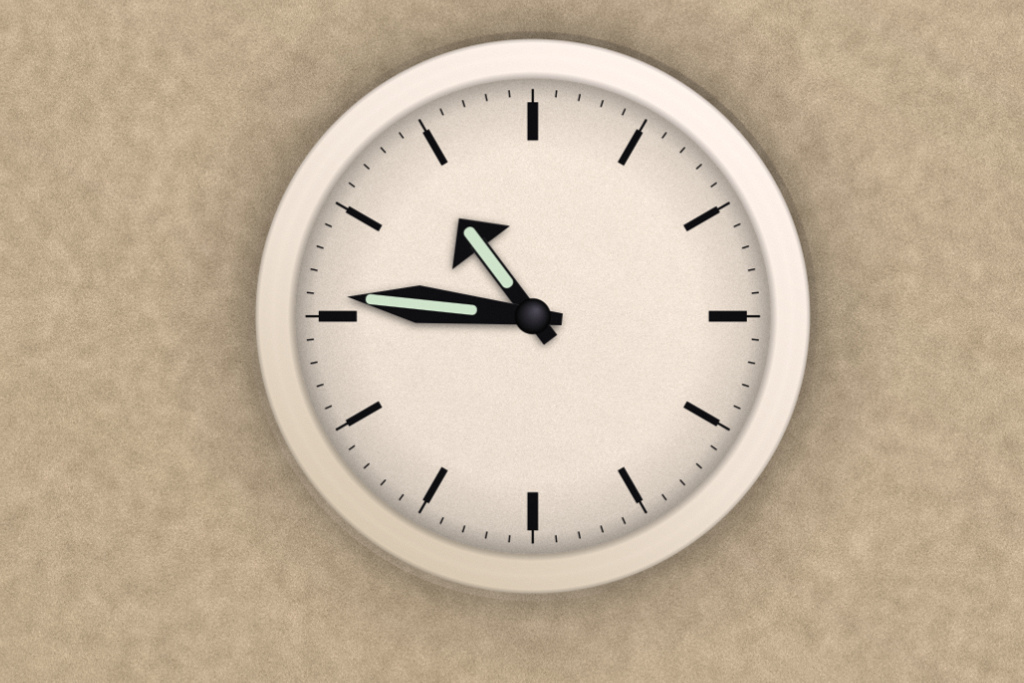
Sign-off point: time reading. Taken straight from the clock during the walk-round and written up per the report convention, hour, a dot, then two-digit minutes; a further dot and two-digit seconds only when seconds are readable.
10.46
